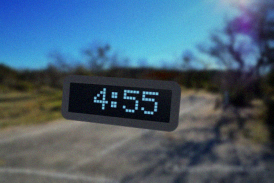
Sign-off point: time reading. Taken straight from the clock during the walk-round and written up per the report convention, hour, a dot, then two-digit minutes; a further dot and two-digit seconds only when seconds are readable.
4.55
